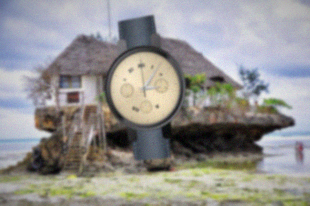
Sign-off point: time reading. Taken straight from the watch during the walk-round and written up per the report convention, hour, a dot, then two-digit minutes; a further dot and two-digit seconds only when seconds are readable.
3.07
